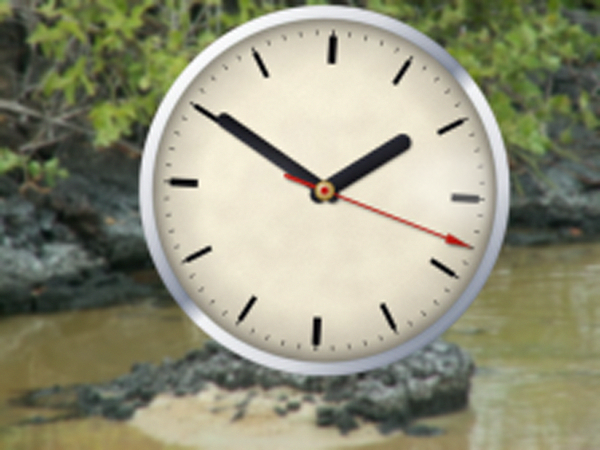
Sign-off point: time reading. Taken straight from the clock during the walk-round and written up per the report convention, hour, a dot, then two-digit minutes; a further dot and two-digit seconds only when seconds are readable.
1.50.18
